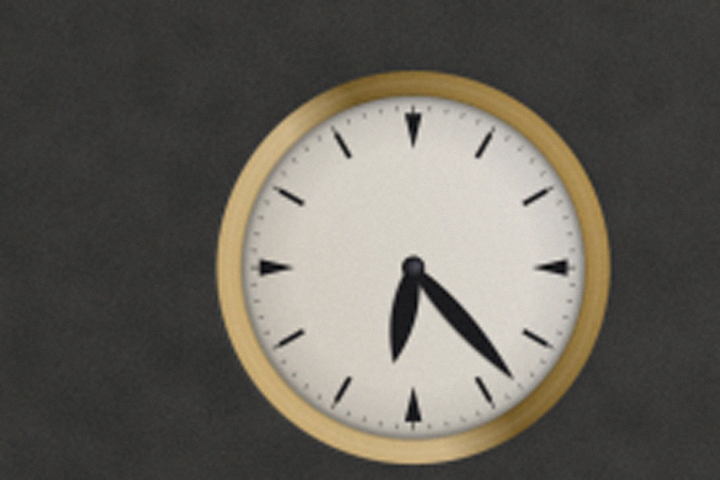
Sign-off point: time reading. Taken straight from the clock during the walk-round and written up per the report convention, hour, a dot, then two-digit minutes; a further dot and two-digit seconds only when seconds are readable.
6.23
